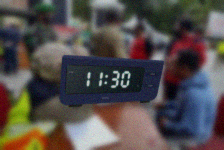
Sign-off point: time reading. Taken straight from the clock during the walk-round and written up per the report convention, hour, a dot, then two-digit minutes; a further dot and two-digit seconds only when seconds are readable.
11.30
